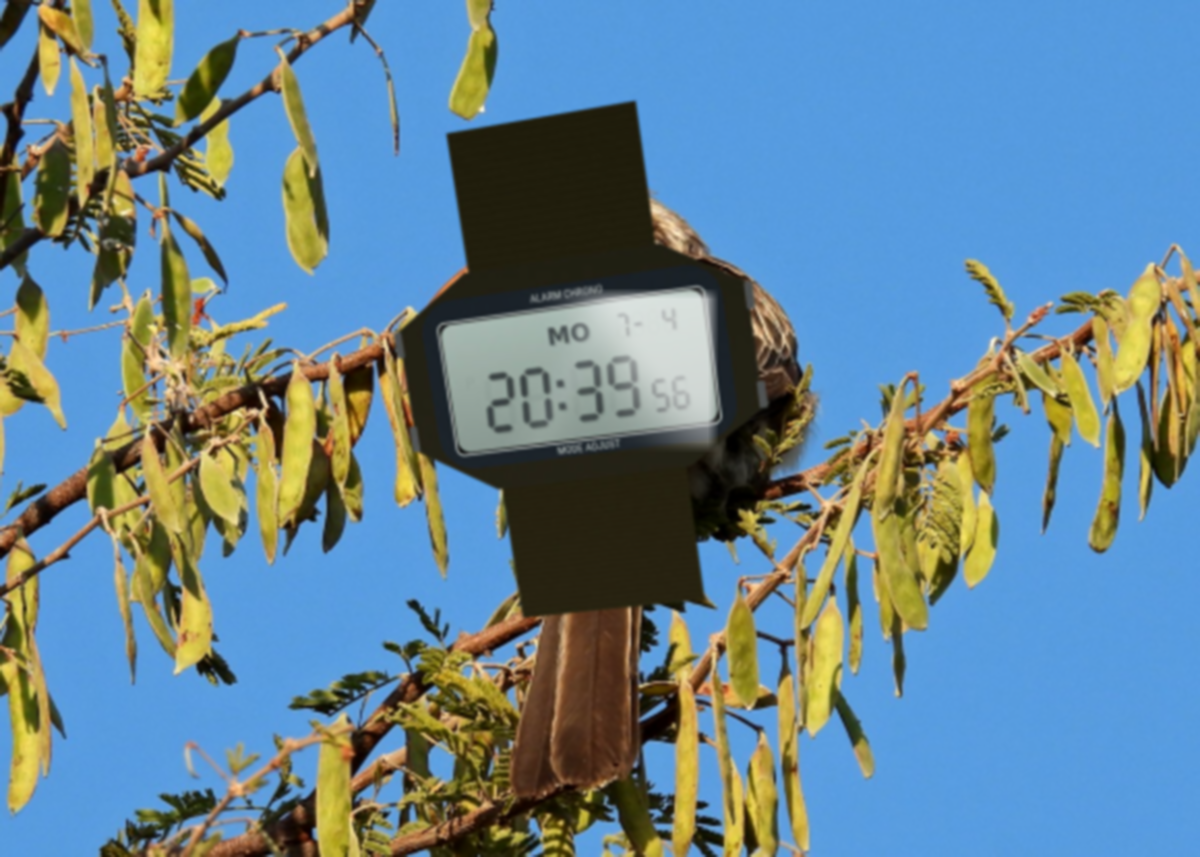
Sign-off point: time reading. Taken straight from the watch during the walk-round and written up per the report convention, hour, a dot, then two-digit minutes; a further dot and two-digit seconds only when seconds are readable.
20.39.56
